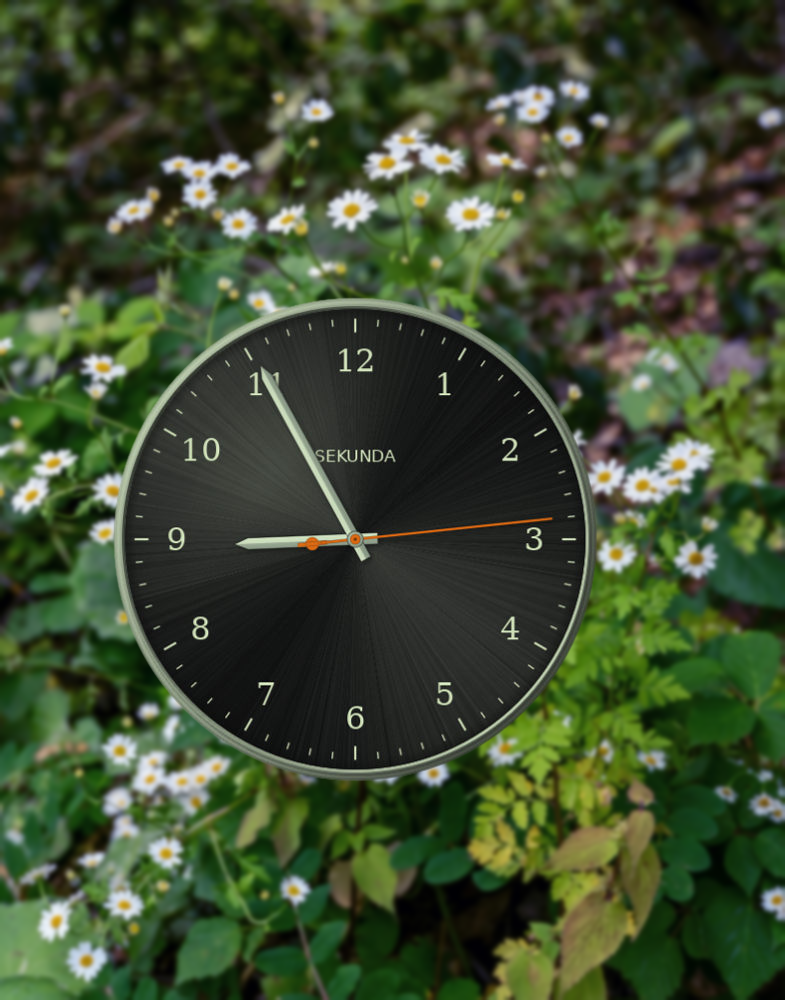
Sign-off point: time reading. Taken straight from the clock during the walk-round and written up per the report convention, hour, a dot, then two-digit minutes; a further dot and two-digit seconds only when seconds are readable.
8.55.14
